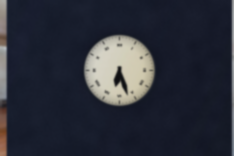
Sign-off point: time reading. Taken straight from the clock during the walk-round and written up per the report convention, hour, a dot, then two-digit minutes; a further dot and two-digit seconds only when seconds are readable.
6.27
